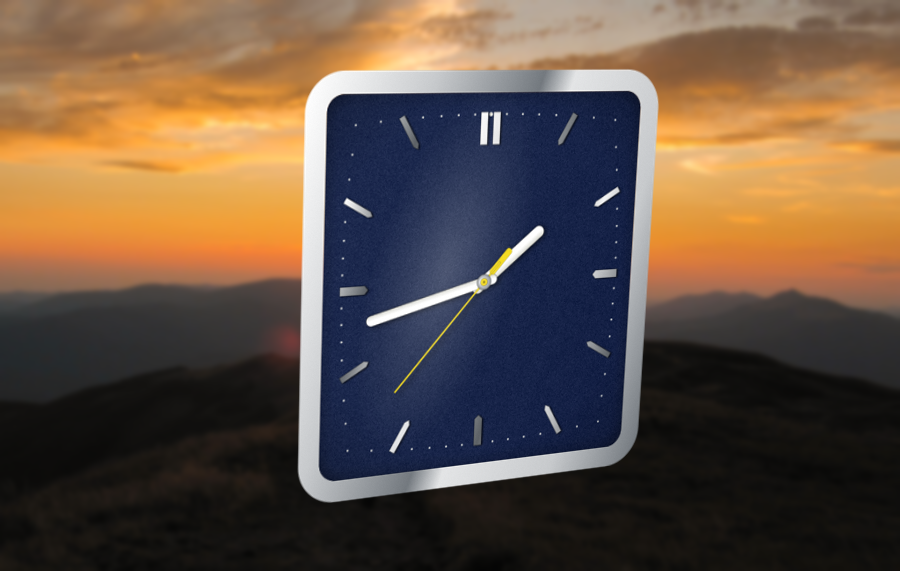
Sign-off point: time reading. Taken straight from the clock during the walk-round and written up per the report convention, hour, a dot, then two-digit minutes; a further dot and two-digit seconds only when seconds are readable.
1.42.37
